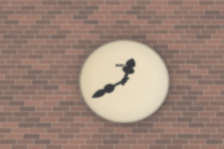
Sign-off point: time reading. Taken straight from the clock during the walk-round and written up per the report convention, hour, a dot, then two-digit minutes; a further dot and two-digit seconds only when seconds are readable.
12.40
